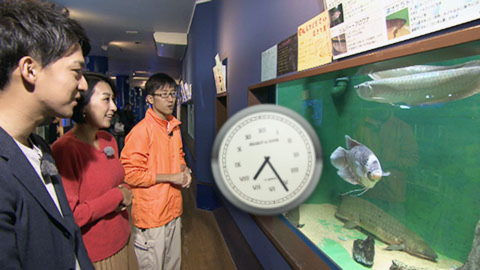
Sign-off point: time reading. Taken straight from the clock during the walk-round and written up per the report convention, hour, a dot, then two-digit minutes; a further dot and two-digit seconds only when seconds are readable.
7.26
